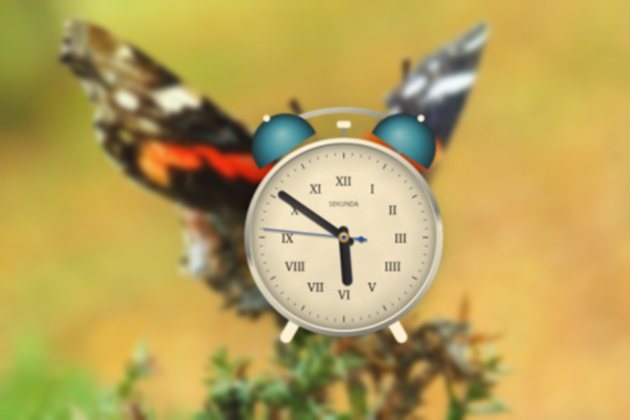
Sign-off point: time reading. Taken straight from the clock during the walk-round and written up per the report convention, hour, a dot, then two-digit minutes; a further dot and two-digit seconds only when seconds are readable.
5.50.46
